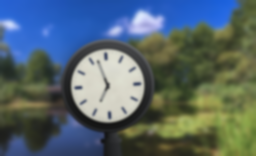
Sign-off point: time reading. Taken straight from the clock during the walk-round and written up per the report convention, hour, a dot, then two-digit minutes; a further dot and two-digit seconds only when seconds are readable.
6.57
